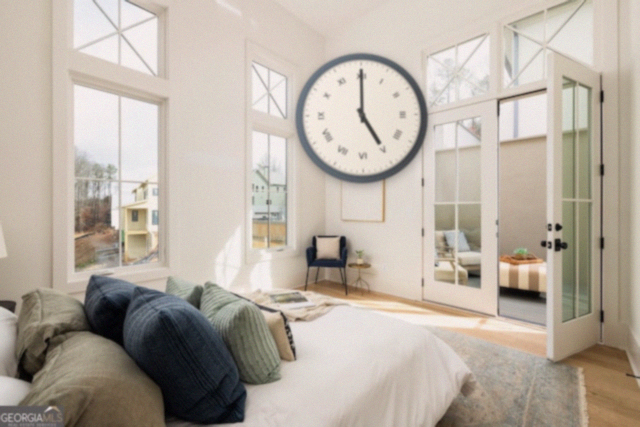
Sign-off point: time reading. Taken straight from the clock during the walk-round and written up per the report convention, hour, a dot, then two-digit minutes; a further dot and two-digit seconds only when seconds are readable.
5.00
